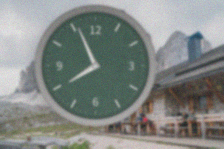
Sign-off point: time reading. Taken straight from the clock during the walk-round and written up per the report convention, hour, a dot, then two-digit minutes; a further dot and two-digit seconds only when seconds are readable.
7.56
